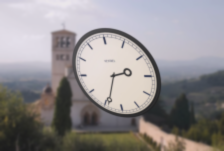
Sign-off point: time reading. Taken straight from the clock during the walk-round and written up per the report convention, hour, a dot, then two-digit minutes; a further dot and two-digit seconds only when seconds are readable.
2.34
